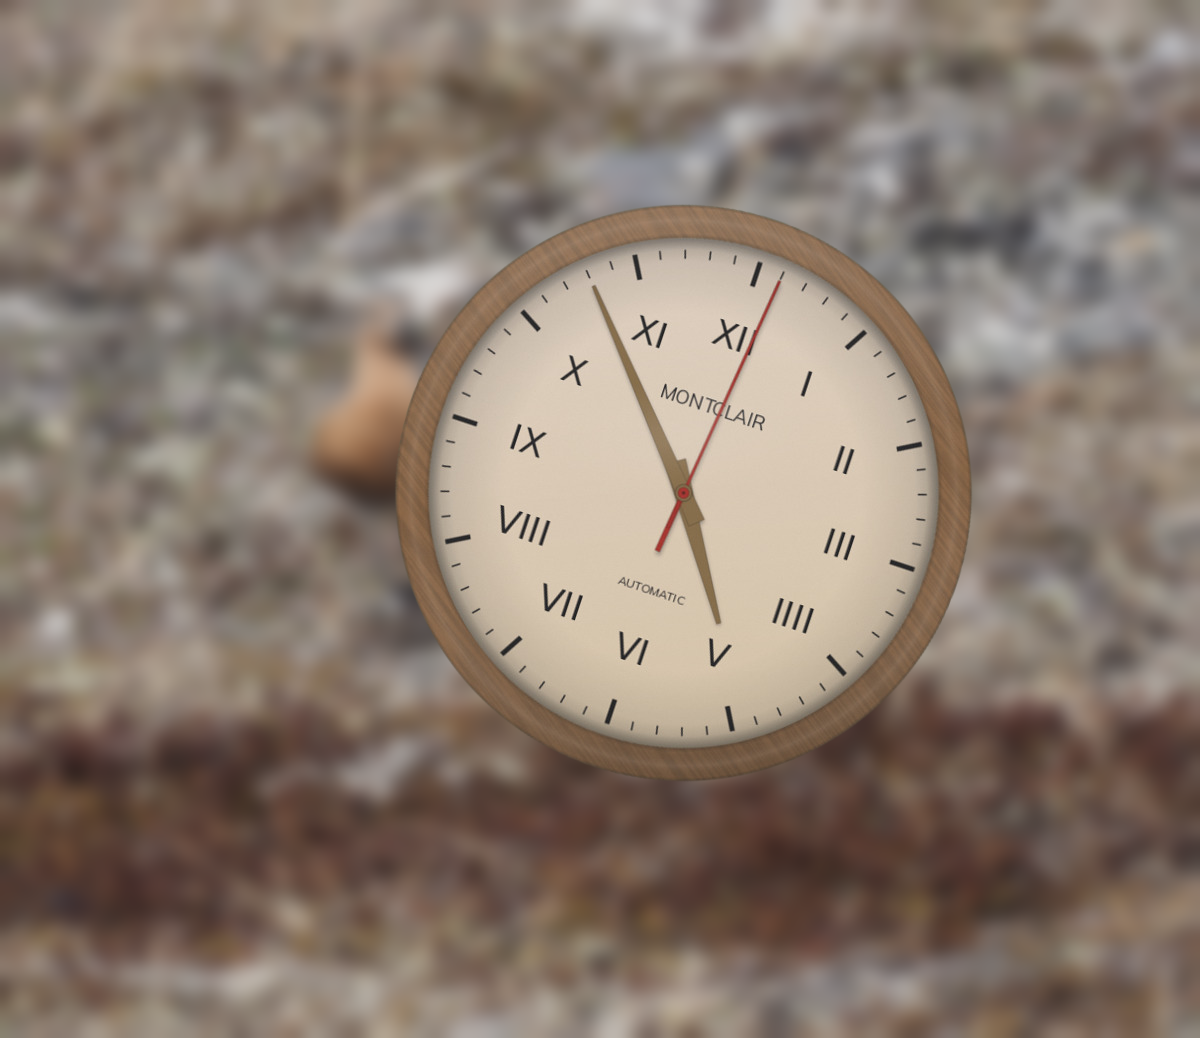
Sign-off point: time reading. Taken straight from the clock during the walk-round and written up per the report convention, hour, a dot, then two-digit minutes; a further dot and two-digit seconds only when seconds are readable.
4.53.01
